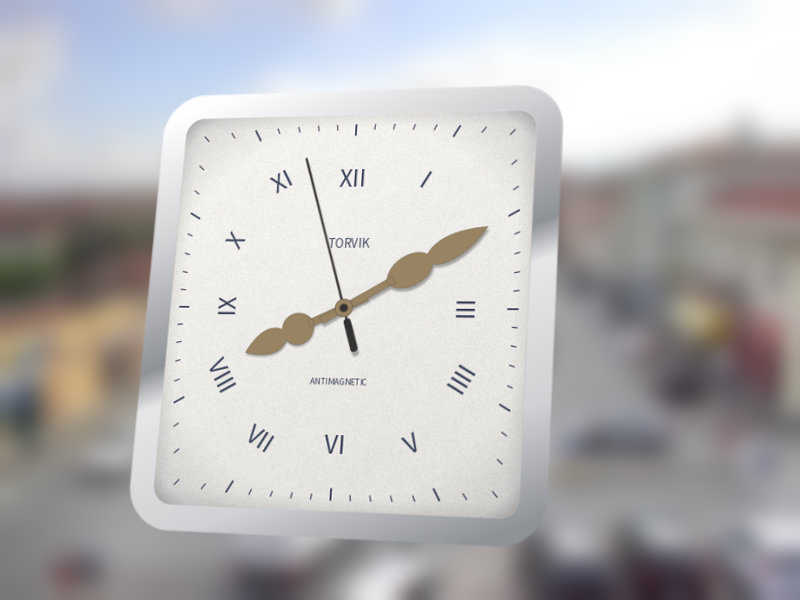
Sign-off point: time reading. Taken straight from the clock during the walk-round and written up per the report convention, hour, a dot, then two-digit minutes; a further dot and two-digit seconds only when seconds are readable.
8.09.57
